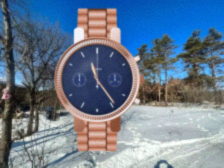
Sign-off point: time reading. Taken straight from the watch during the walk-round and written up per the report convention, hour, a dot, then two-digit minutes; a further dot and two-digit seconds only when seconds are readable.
11.24
